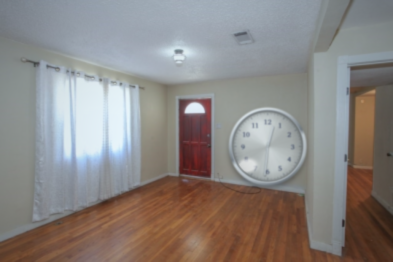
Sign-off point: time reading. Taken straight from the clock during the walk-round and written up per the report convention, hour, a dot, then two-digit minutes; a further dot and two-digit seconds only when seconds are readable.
12.31
